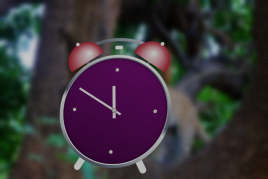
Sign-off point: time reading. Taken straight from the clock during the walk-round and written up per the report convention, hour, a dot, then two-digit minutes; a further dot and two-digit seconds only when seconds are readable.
11.50
